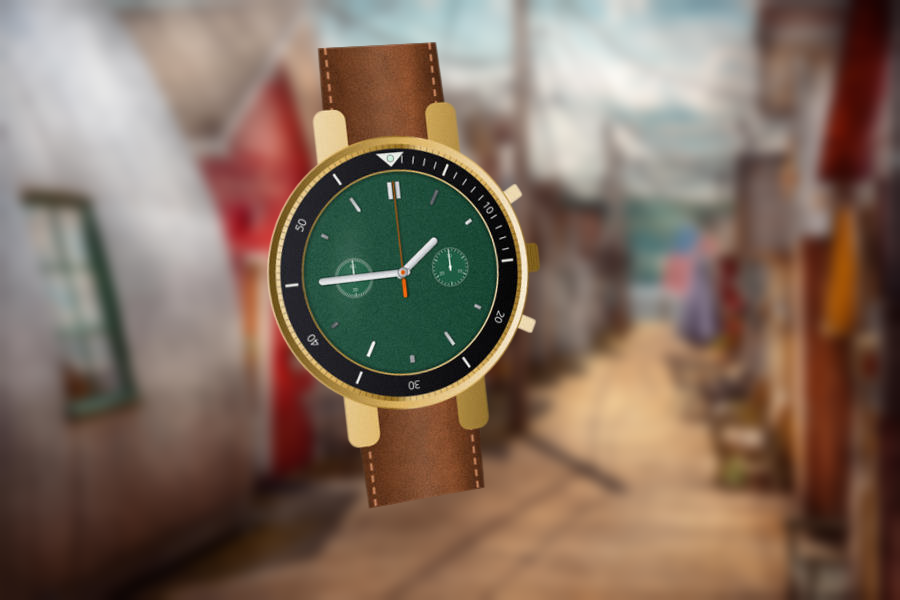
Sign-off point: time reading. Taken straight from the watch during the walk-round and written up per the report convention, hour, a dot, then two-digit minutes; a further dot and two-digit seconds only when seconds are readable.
1.45
